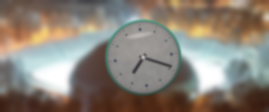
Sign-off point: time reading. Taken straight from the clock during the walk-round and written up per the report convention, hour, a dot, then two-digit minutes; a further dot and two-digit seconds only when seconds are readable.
7.19
